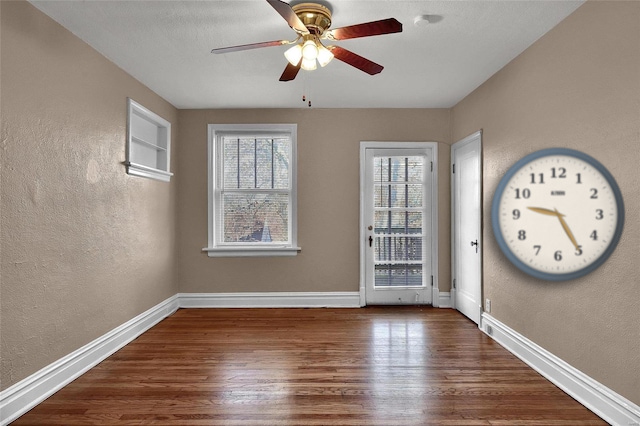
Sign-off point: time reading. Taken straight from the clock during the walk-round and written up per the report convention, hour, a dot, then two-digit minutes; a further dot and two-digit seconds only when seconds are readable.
9.25
